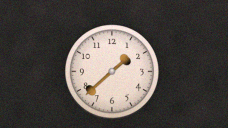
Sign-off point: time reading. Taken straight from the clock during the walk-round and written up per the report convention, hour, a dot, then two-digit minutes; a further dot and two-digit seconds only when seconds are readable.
1.38
